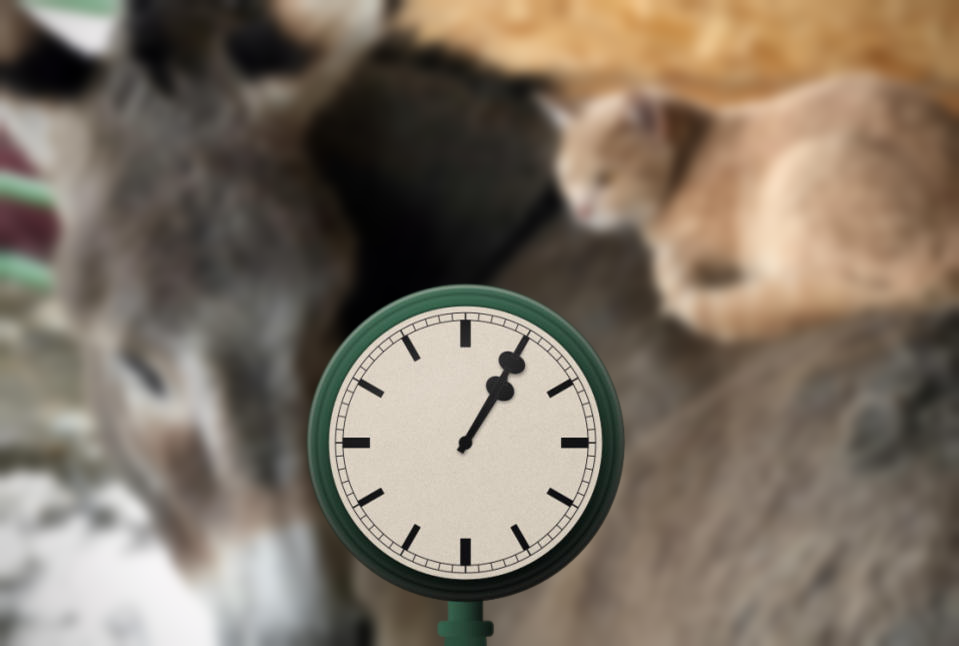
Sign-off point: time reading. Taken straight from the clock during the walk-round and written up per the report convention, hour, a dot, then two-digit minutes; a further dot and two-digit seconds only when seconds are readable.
1.05
